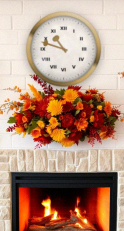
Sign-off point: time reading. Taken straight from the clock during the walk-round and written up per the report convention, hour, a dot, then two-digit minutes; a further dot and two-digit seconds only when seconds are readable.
10.48
